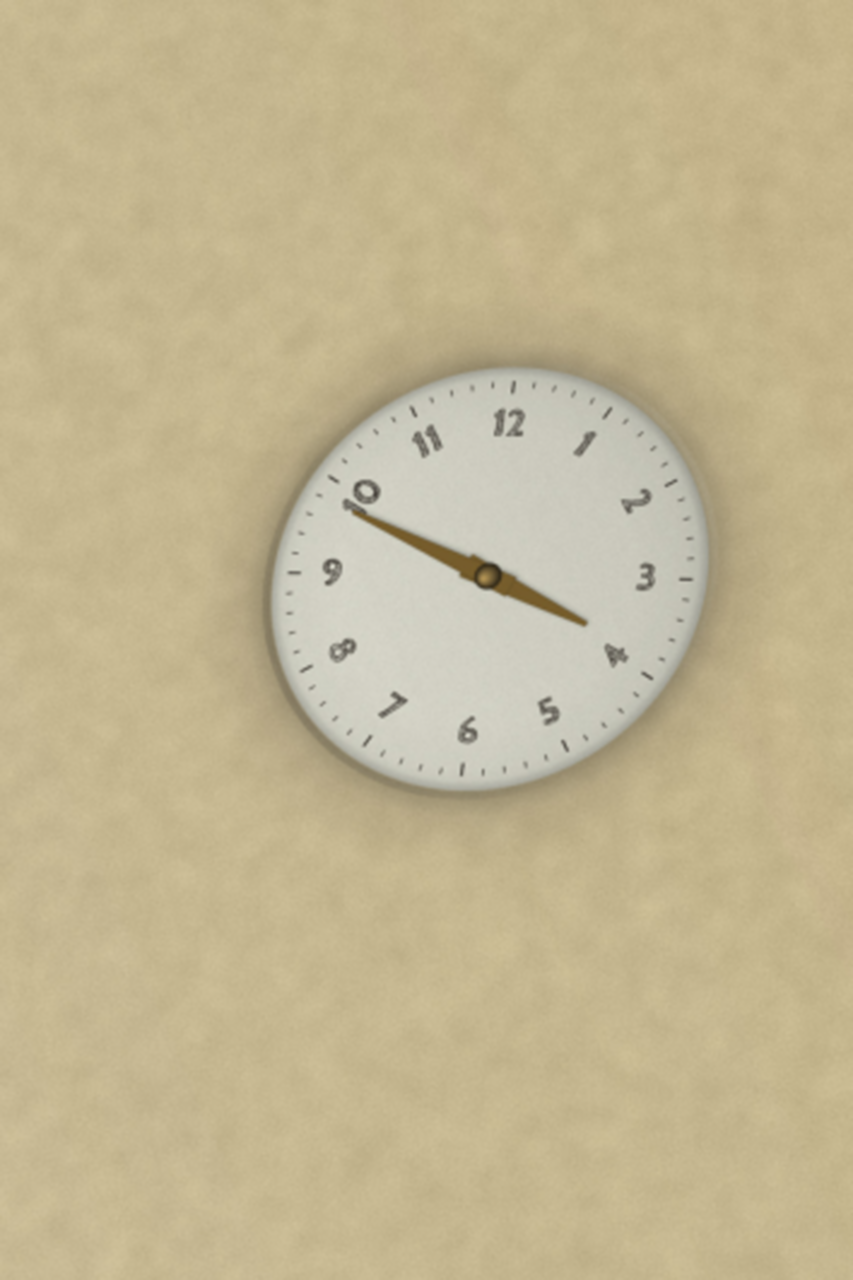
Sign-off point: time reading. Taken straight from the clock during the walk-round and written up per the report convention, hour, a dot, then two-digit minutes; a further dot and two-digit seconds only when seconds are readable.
3.49
